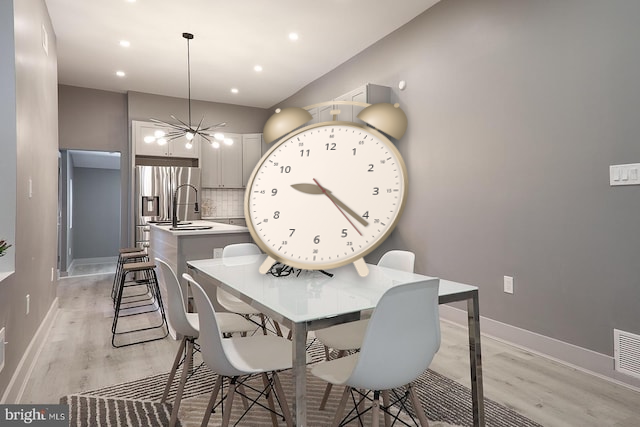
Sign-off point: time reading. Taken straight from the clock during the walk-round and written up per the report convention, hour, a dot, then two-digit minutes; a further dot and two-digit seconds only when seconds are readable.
9.21.23
